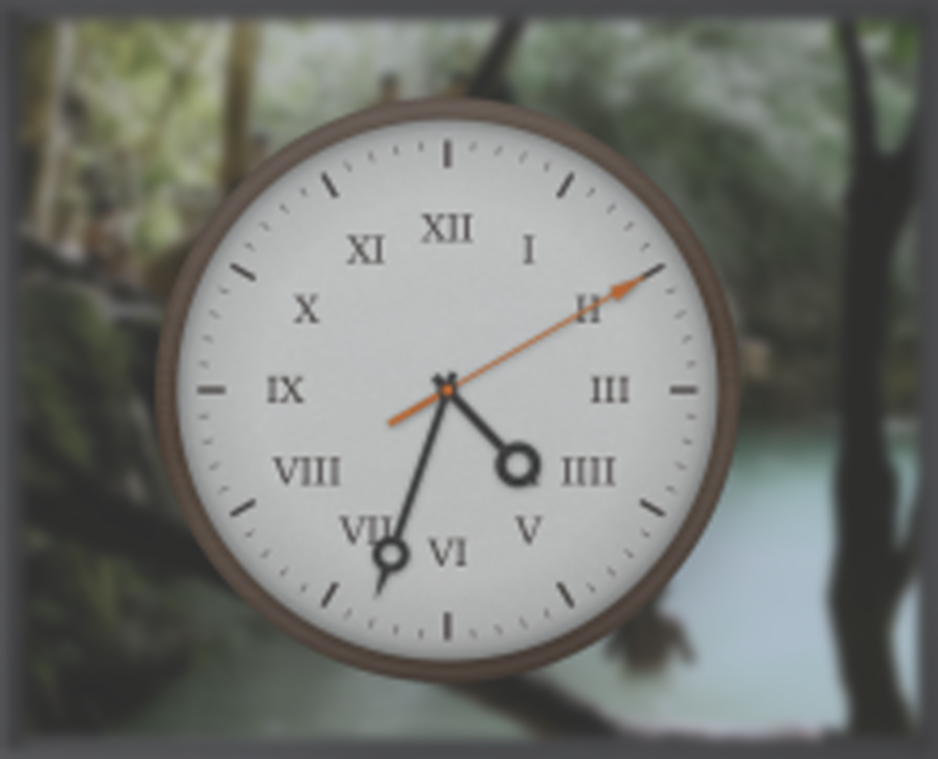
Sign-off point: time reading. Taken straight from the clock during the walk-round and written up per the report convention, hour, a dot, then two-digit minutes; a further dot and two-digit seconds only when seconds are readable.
4.33.10
